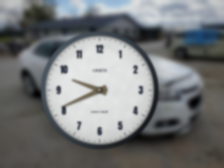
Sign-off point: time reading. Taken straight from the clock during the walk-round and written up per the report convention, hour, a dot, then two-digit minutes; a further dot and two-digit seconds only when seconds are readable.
9.41
